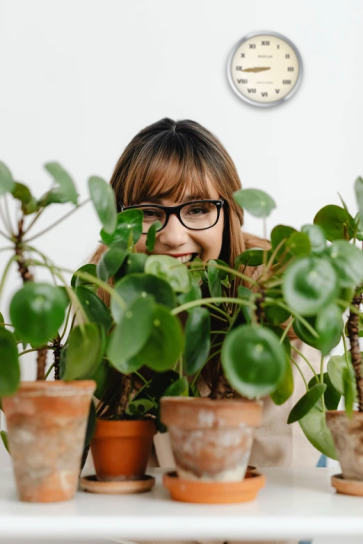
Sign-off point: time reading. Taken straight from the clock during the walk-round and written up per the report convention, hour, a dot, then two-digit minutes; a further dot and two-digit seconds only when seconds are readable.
8.44
